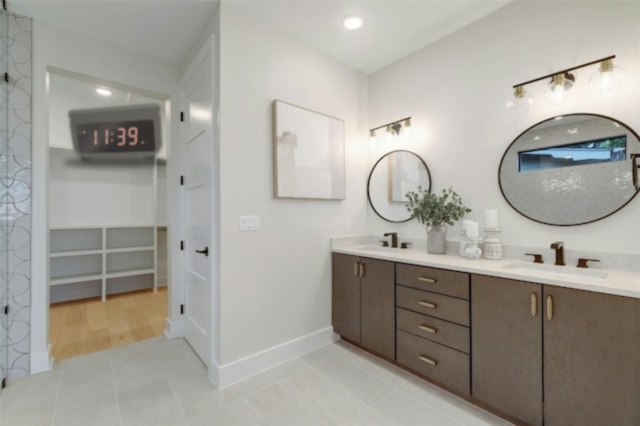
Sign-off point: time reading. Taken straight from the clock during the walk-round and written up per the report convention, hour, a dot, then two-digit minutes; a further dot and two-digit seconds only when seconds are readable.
11.39
